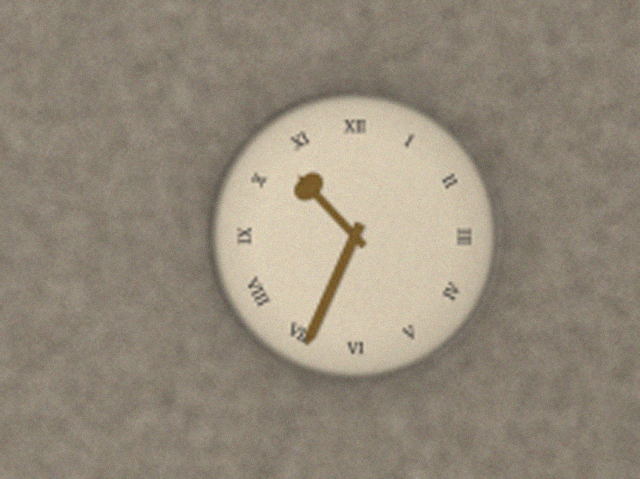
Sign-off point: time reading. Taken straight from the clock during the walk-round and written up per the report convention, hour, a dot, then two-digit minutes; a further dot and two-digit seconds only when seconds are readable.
10.34
